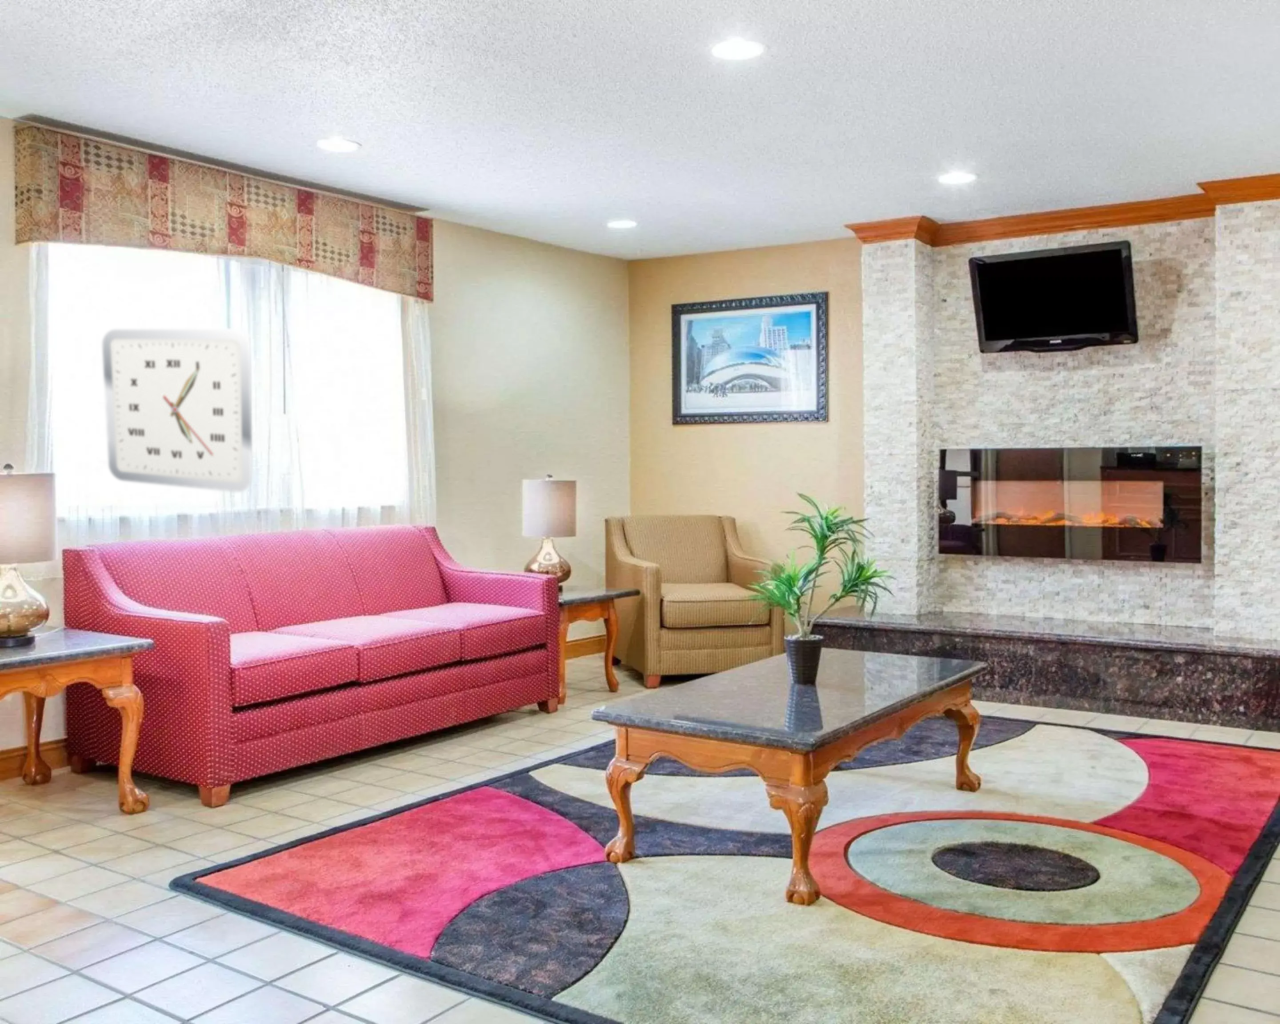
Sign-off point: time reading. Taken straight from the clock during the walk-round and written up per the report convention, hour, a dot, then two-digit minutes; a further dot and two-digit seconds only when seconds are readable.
5.05.23
